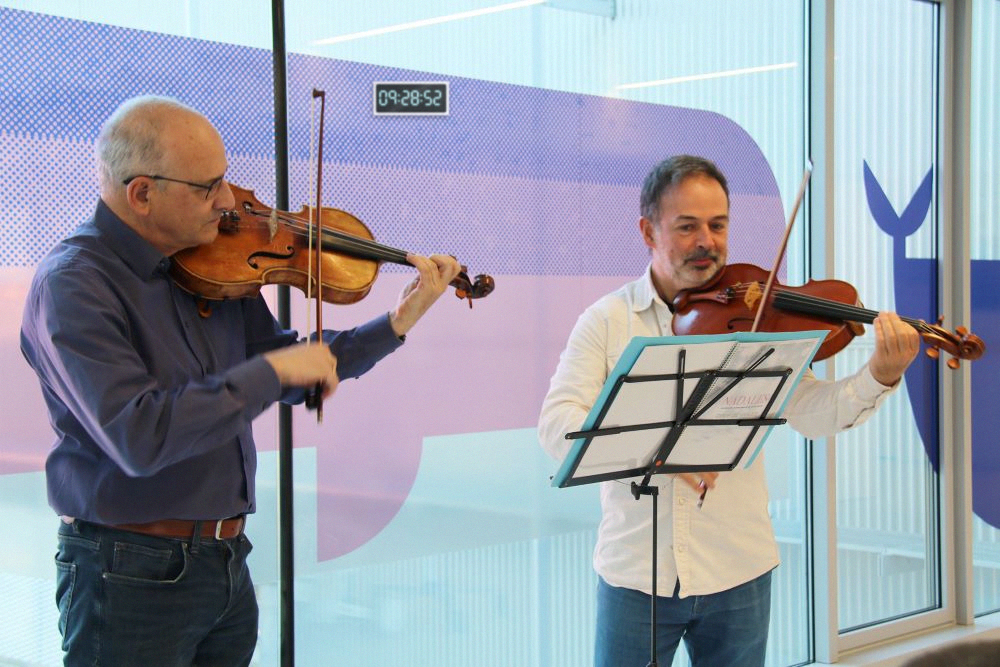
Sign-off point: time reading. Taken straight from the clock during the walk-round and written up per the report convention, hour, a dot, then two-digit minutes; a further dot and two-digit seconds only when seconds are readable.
9.28.52
